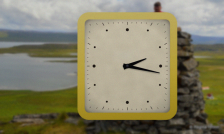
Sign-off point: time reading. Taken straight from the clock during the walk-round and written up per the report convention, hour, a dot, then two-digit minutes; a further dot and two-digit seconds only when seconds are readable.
2.17
